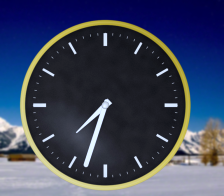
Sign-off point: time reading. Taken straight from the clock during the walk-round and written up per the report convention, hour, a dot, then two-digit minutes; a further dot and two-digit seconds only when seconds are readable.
7.33
